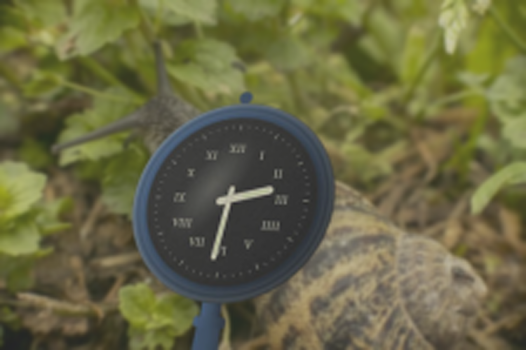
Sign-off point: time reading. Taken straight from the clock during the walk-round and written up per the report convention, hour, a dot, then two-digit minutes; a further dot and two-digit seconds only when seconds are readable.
2.31
